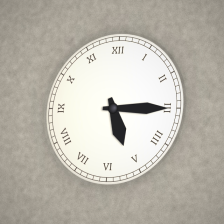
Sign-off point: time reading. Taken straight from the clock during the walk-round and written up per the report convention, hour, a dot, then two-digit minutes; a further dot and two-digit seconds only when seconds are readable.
5.15
